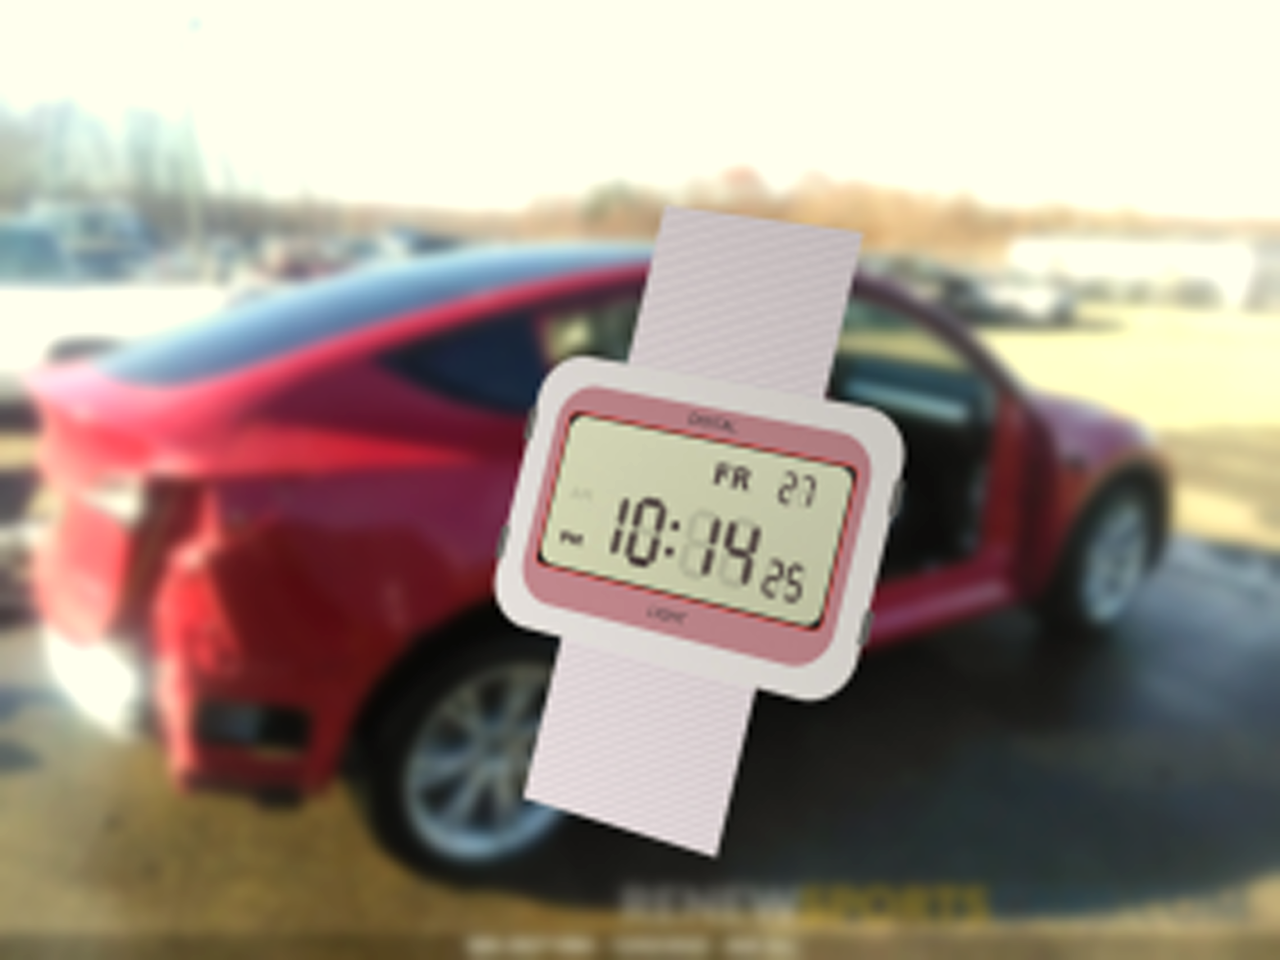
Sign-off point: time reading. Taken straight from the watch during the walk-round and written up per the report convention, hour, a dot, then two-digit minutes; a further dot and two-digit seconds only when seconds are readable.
10.14.25
